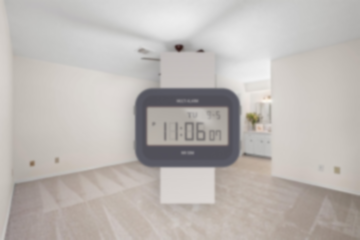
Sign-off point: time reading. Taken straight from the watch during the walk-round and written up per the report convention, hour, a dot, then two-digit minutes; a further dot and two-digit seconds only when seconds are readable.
11.06
